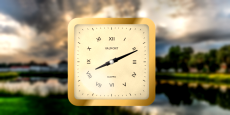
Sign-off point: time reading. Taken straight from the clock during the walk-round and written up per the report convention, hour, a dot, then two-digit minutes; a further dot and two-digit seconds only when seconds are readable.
8.11
